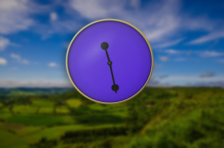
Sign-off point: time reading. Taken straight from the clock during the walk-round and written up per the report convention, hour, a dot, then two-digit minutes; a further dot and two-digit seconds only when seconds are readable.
11.28
